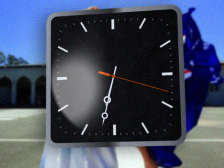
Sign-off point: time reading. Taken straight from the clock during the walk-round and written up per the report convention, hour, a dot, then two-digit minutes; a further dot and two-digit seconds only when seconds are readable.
6.32.18
